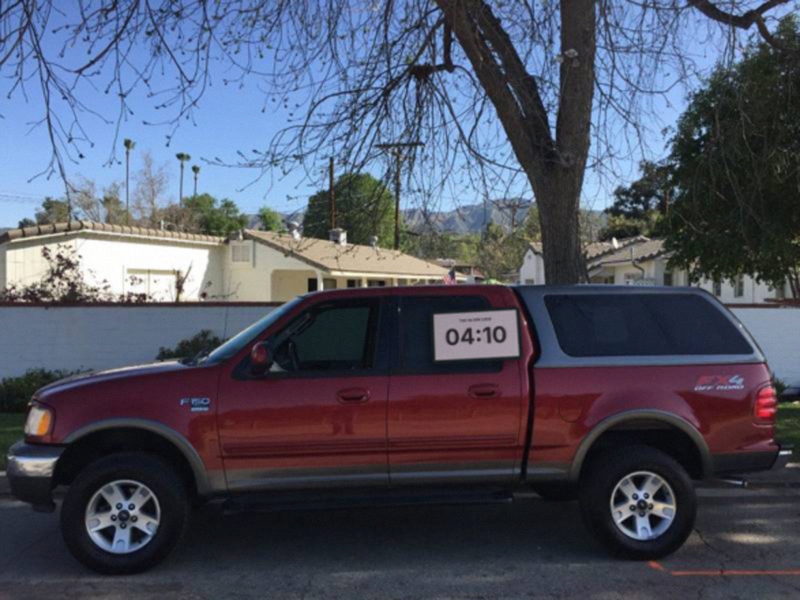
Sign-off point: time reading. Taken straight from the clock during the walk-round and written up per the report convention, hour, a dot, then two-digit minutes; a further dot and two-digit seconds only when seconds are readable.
4.10
